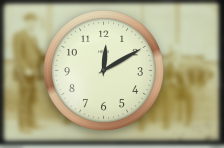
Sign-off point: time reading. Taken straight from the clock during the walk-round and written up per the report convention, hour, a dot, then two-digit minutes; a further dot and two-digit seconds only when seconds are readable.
12.10
